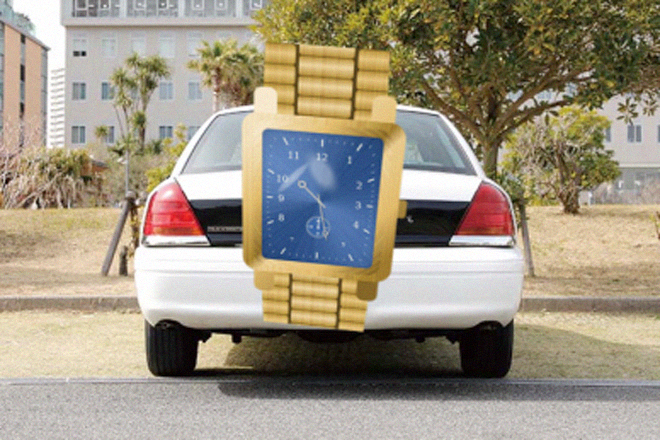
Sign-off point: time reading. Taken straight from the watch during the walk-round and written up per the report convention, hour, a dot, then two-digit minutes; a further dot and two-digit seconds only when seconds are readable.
10.28
